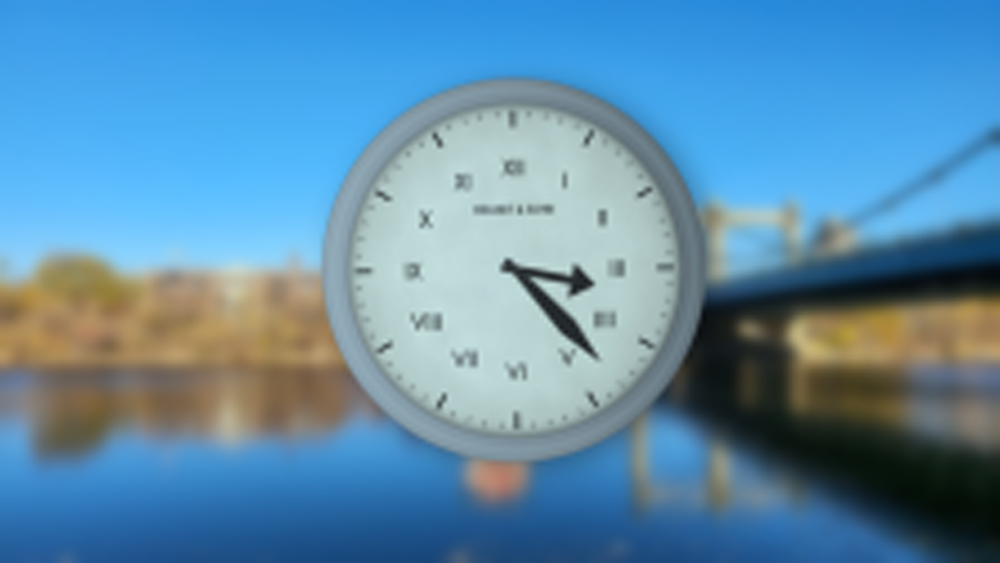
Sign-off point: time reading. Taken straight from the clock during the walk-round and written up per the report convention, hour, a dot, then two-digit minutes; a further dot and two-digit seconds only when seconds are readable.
3.23
